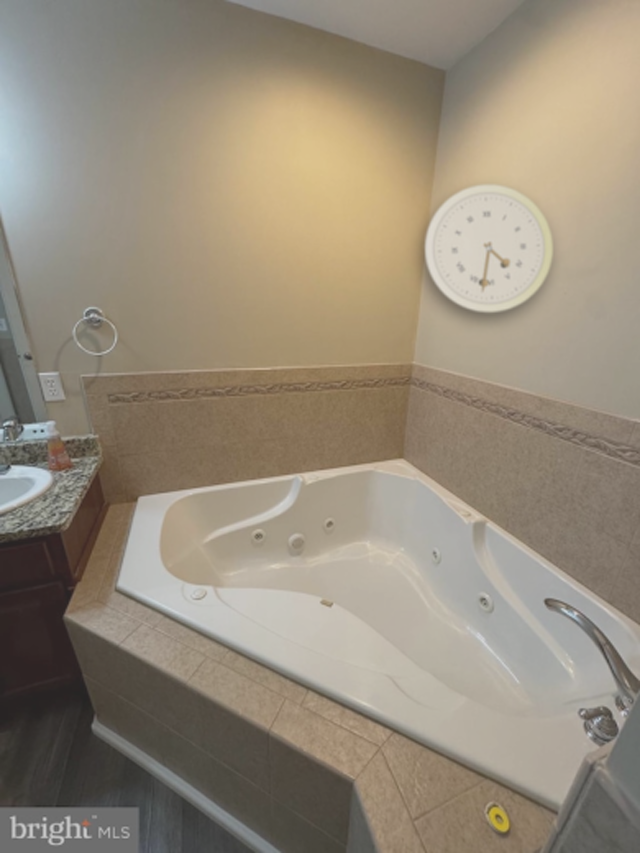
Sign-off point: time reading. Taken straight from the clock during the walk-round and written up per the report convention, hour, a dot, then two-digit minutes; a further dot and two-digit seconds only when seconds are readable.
4.32
